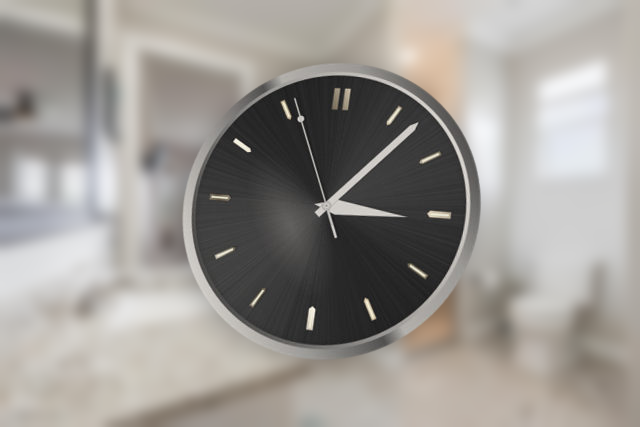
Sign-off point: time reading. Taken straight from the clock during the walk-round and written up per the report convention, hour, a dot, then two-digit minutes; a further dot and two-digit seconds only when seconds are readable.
3.06.56
